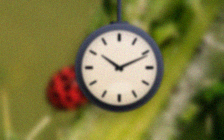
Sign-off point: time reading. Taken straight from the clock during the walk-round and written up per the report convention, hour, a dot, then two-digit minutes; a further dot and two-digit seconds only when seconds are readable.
10.11
